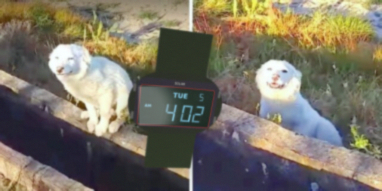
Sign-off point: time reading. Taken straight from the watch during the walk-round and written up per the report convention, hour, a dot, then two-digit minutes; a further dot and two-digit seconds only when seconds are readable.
4.02
